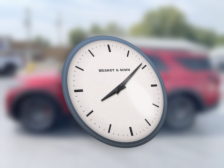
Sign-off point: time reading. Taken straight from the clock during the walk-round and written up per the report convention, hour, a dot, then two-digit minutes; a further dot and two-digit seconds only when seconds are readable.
8.09
